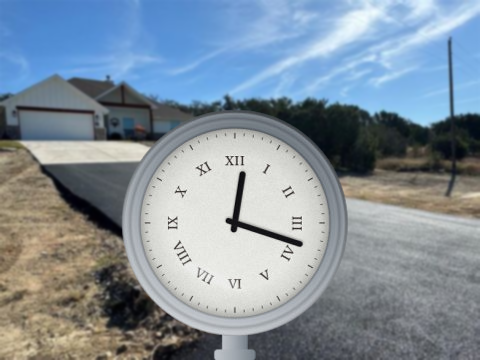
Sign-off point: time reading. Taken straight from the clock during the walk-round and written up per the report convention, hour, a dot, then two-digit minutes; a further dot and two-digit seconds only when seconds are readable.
12.18
